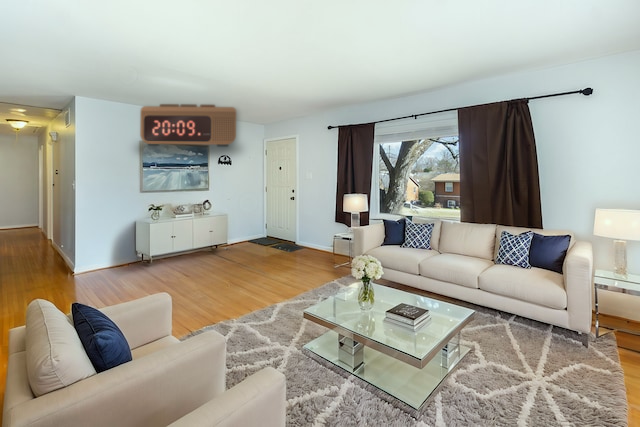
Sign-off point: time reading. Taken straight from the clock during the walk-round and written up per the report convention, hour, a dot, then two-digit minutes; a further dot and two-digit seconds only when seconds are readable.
20.09
